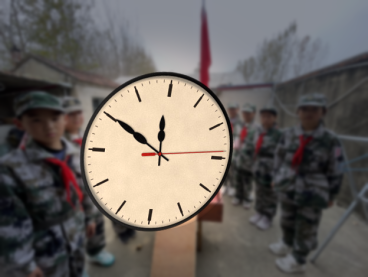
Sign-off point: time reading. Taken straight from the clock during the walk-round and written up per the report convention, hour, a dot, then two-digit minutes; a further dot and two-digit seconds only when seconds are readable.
11.50.14
